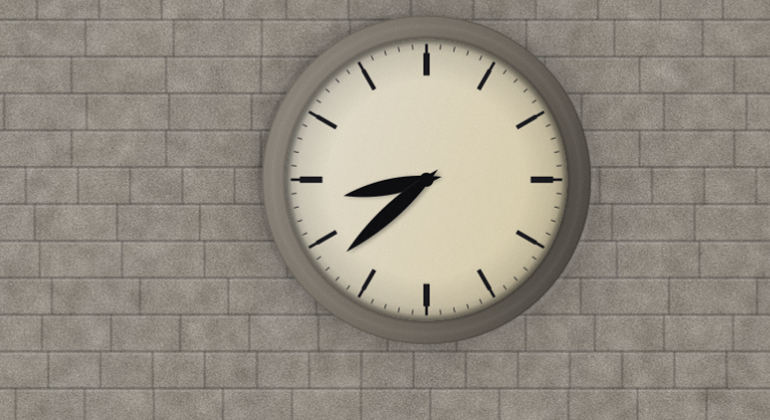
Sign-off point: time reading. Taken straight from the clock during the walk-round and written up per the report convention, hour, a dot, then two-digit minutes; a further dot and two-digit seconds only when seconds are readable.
8.38
